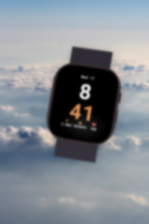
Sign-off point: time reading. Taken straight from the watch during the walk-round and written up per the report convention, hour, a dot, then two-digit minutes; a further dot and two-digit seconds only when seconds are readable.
8.41
